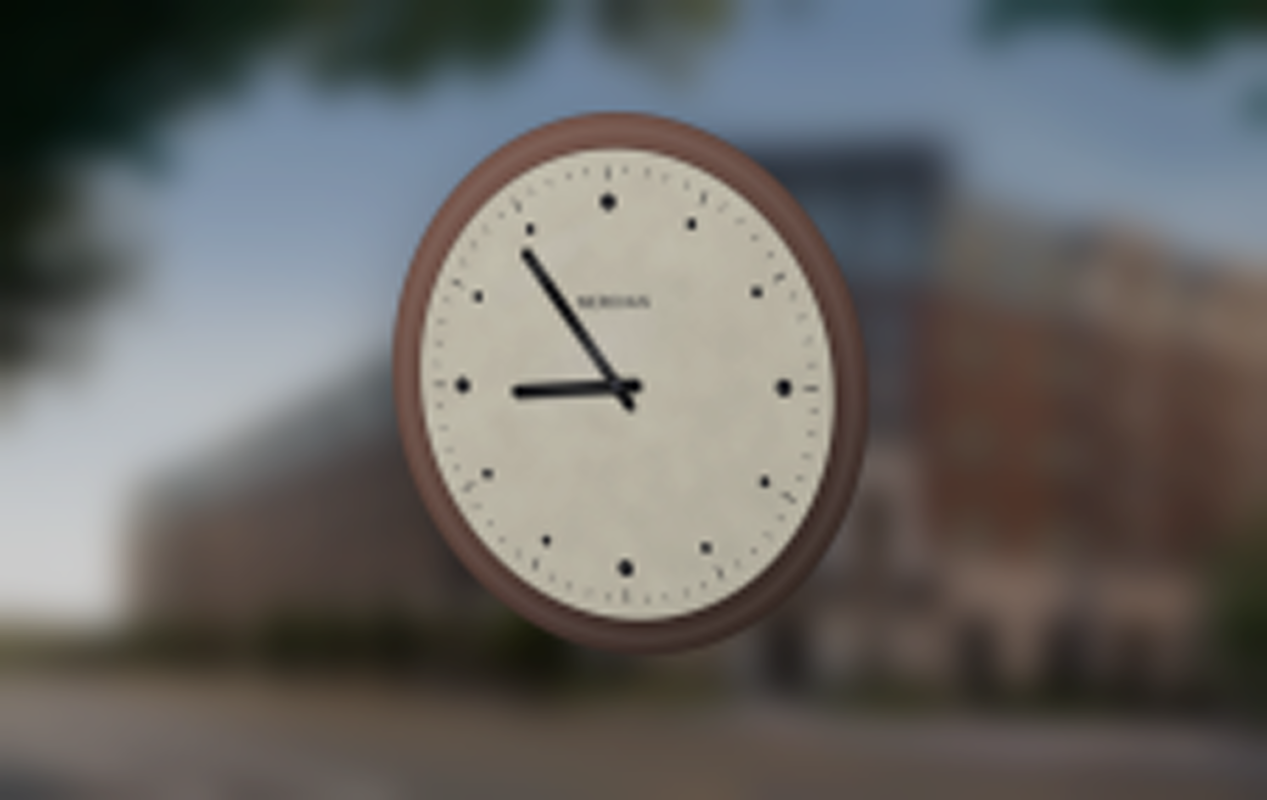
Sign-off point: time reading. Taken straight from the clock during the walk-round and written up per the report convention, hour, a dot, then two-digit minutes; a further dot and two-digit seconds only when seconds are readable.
8.54
